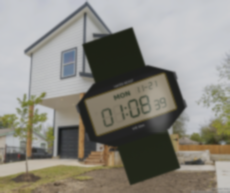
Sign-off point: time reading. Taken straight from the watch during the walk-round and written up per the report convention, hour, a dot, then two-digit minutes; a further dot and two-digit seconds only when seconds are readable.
1.08
